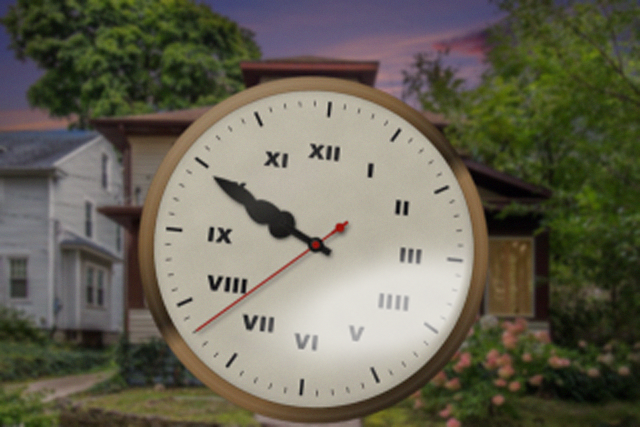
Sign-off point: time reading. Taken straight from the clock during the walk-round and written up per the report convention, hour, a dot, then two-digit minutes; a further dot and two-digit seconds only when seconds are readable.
9.49.38
